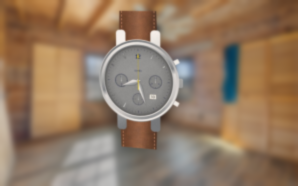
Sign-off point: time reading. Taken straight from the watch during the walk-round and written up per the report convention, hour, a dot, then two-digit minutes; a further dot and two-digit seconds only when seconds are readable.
8.27
